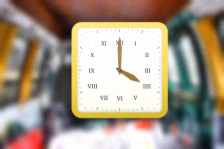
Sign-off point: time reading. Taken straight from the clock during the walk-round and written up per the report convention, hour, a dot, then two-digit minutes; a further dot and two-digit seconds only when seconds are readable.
4.00
